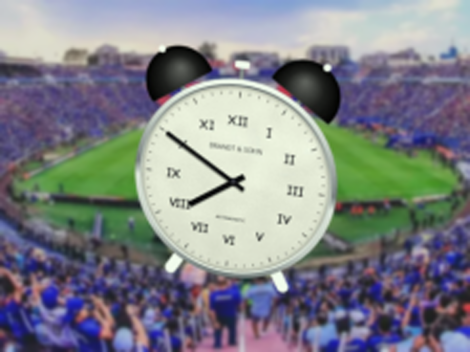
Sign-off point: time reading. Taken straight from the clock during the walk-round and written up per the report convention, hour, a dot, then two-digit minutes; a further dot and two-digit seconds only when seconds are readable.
7.50
